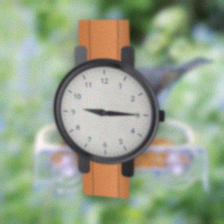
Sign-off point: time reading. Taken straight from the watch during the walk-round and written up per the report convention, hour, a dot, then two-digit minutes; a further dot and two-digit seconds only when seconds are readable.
9.15
